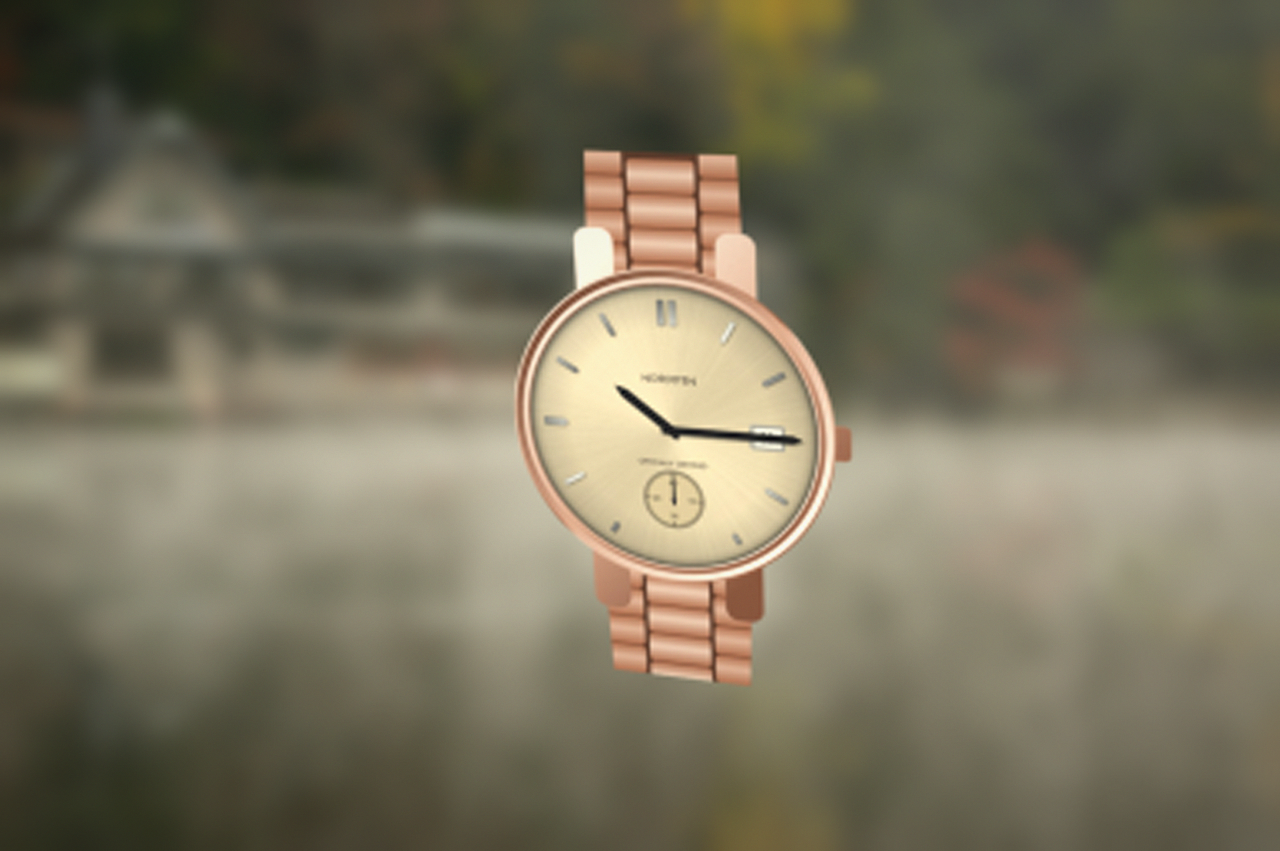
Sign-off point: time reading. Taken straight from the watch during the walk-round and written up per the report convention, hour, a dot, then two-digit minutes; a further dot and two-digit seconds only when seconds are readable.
10.15
